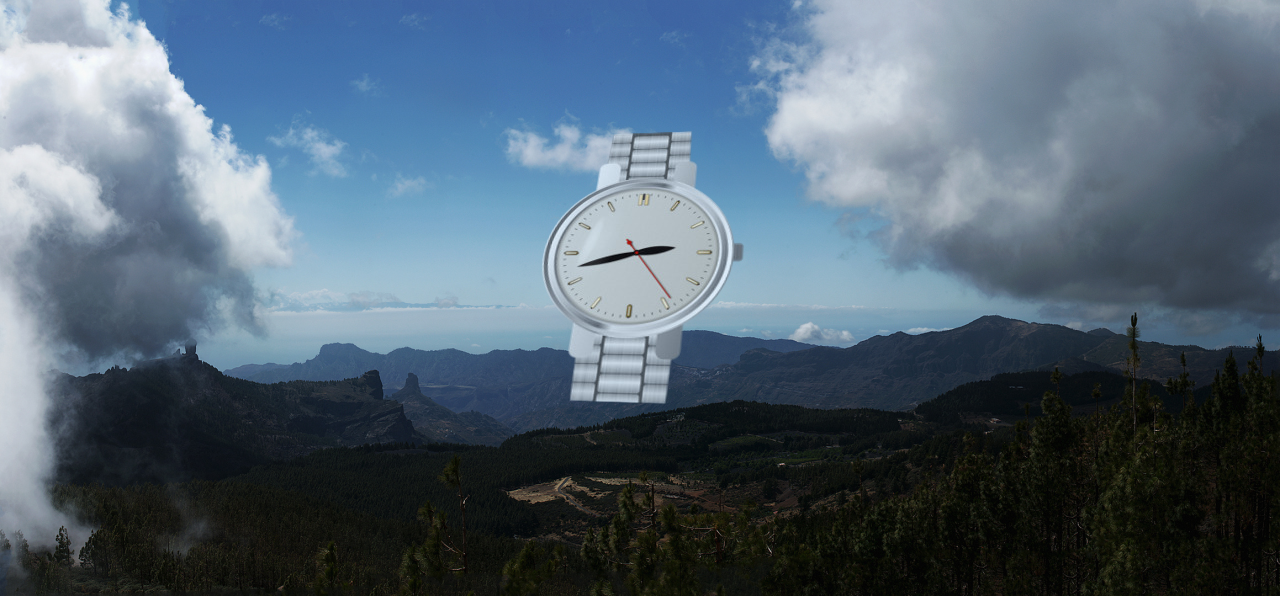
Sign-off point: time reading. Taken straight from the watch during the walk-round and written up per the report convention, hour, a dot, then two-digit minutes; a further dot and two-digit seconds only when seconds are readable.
2.42.24
